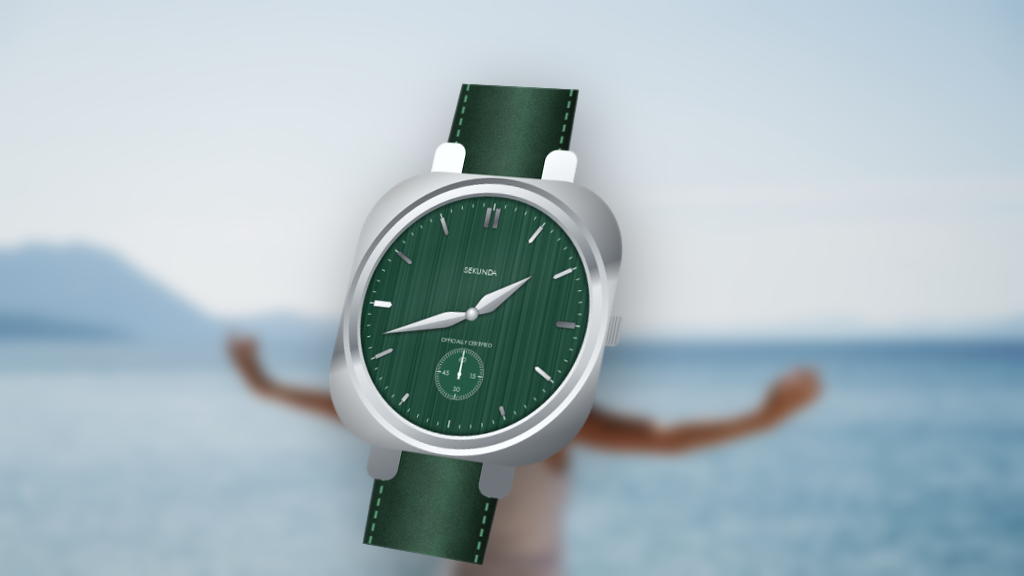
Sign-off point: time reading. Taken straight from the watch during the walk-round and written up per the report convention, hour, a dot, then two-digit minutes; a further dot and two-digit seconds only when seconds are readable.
1.42
